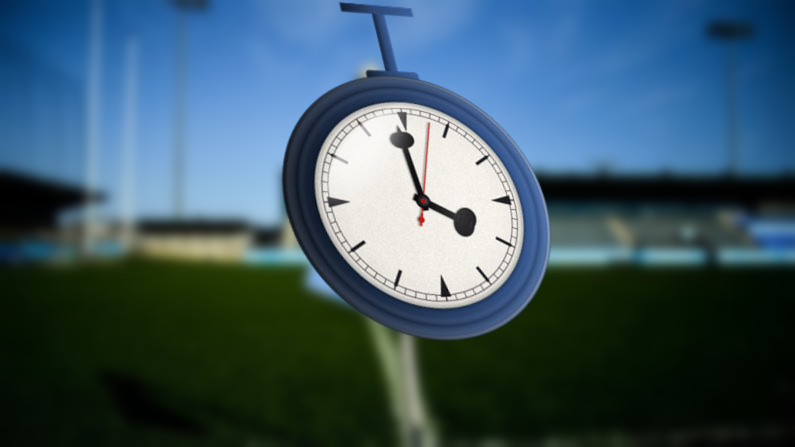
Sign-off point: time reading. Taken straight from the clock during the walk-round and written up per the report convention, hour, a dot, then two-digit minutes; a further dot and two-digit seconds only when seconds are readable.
3.59.03
